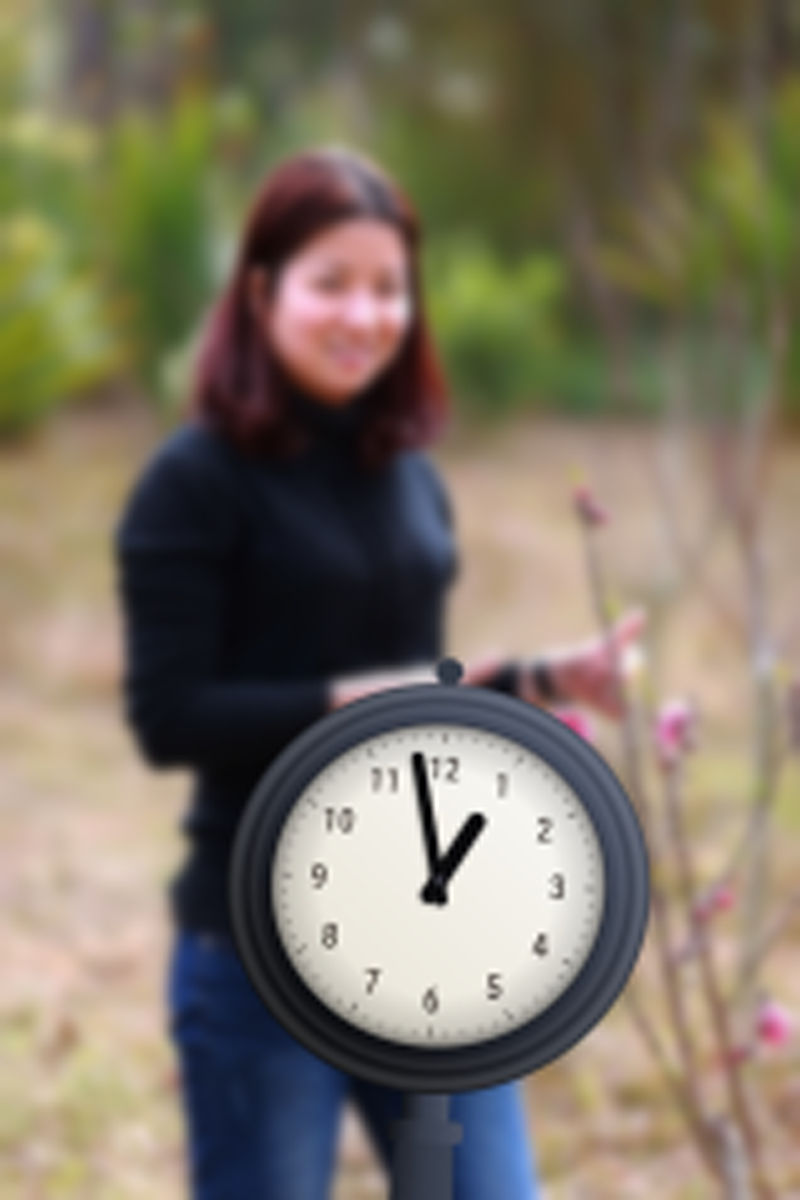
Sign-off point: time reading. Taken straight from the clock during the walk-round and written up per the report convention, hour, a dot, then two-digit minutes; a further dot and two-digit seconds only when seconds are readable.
12.58
